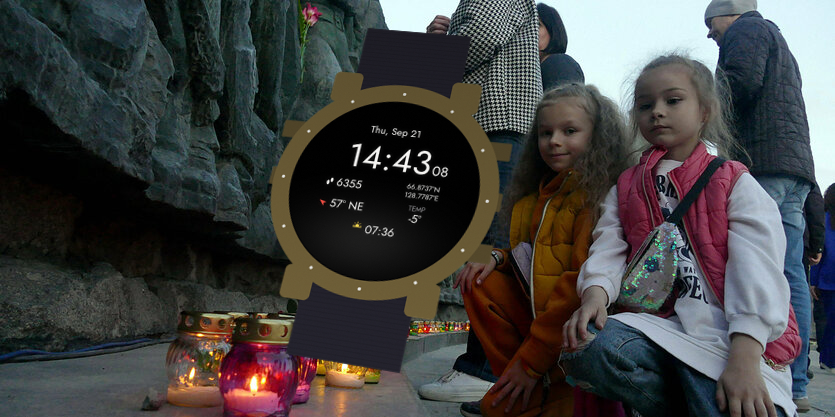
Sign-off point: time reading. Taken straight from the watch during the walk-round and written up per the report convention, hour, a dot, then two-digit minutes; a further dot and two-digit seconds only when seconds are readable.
14.43.08
